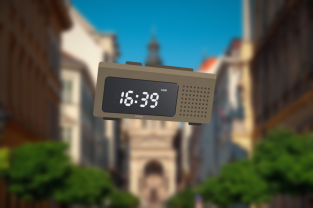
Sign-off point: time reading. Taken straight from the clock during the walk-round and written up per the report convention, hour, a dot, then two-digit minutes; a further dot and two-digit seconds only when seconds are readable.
16.39
